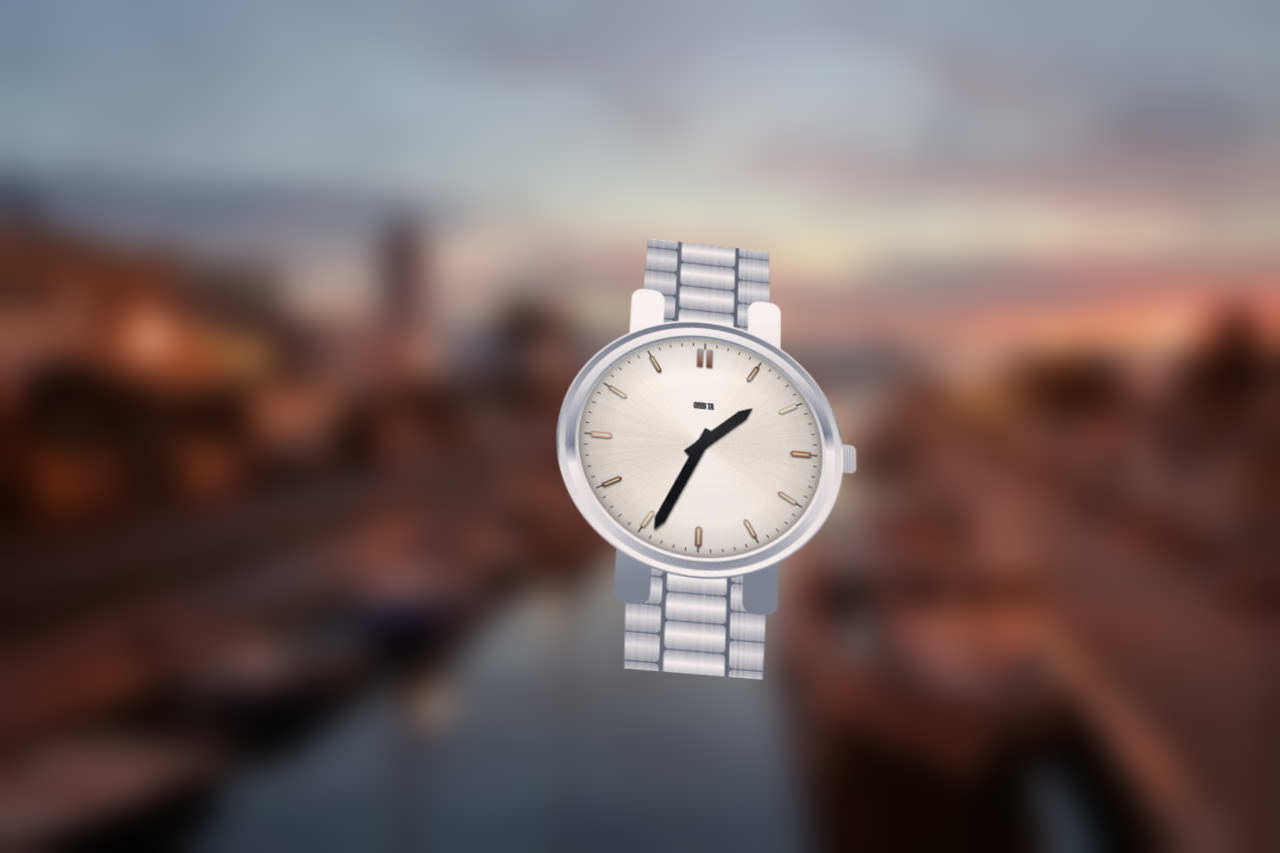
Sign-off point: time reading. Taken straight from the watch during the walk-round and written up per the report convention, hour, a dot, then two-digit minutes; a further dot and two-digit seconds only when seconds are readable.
1.34
